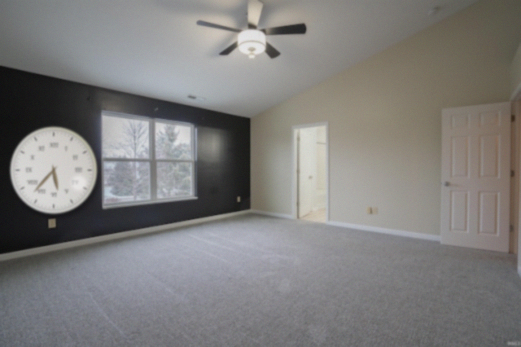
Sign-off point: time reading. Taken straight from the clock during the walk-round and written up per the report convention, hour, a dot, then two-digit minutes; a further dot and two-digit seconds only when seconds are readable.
5.37
